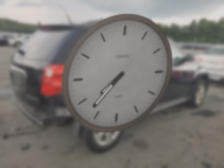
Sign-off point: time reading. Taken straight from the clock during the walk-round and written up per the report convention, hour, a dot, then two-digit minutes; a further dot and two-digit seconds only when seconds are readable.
7.37
